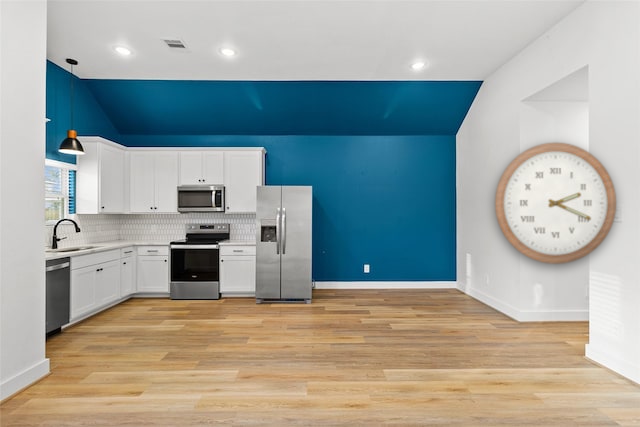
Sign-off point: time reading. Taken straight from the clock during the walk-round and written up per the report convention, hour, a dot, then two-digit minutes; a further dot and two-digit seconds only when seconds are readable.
2.19
